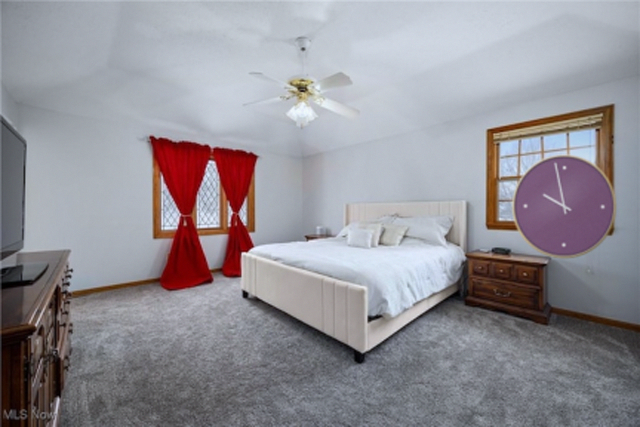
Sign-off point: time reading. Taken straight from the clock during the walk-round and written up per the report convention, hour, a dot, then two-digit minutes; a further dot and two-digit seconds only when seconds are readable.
9.58
